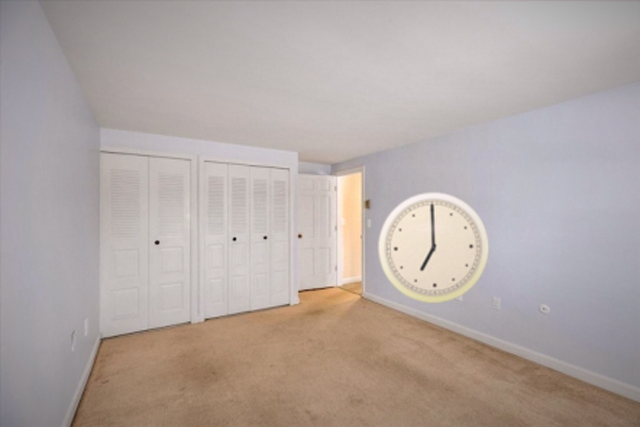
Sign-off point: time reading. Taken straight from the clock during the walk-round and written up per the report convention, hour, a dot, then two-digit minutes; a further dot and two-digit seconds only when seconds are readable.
7.00
